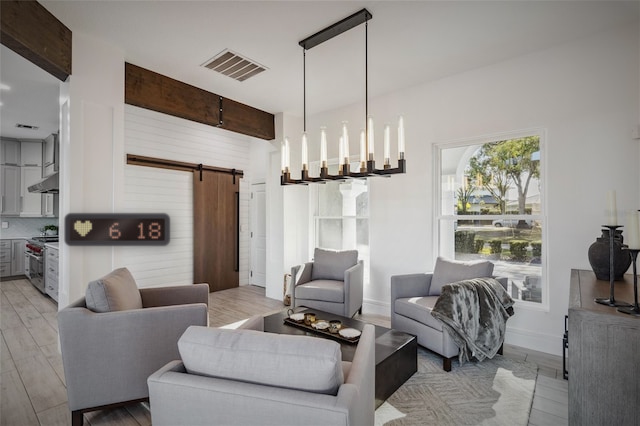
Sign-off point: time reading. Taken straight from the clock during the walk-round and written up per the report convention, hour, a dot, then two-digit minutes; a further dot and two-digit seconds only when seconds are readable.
6.18
